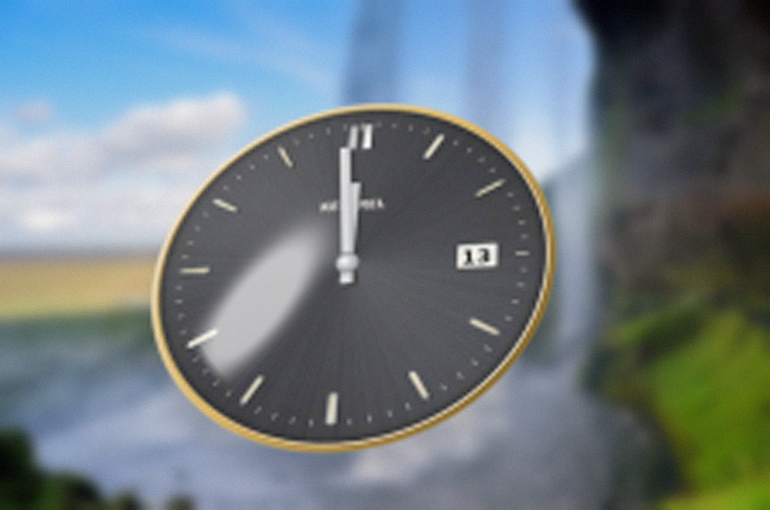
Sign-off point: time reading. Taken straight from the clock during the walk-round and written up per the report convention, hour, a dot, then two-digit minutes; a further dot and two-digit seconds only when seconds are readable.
11.59
